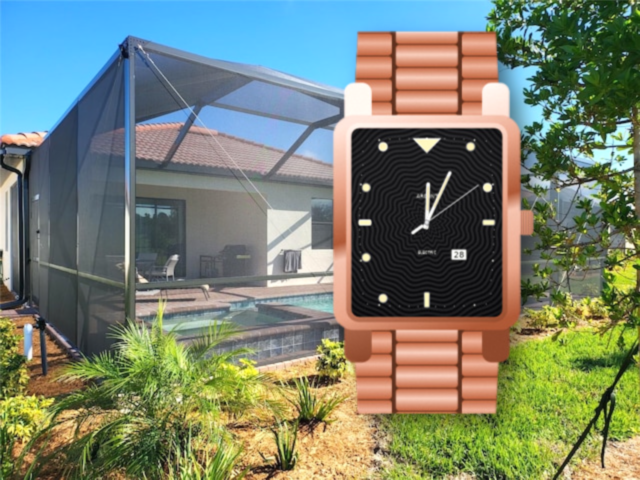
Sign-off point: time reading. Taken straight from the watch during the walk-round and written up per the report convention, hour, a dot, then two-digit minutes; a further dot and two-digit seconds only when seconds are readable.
12.04.09
